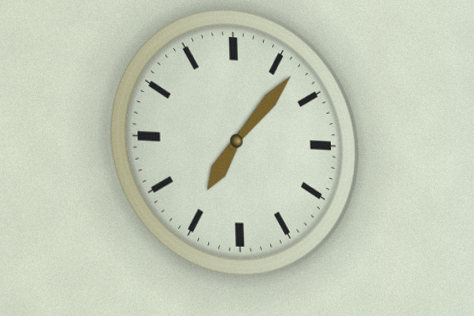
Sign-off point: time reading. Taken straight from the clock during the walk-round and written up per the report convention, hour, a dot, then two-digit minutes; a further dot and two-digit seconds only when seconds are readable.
7.07
